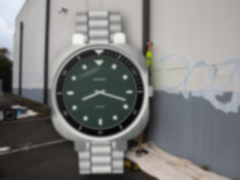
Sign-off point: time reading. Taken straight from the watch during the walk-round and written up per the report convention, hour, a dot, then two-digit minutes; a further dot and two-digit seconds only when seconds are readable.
8.18
